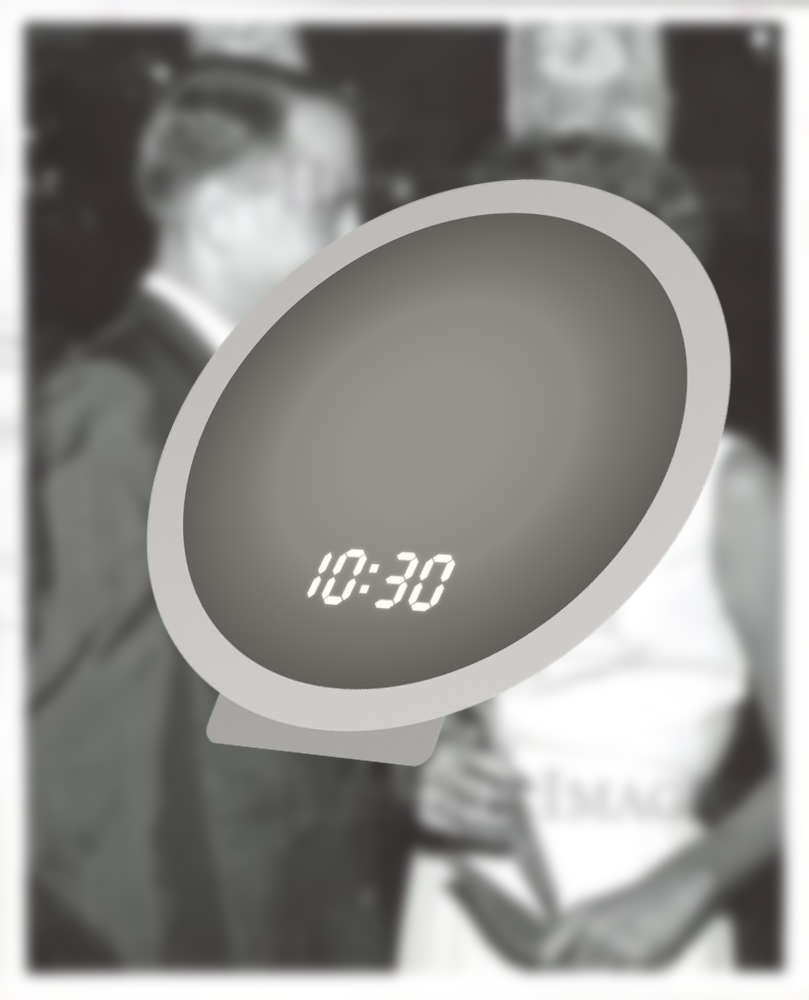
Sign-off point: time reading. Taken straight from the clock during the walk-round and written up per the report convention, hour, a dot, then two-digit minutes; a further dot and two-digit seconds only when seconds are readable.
10.30
